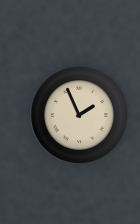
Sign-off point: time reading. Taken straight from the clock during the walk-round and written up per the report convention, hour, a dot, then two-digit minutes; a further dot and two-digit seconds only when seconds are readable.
1.56
